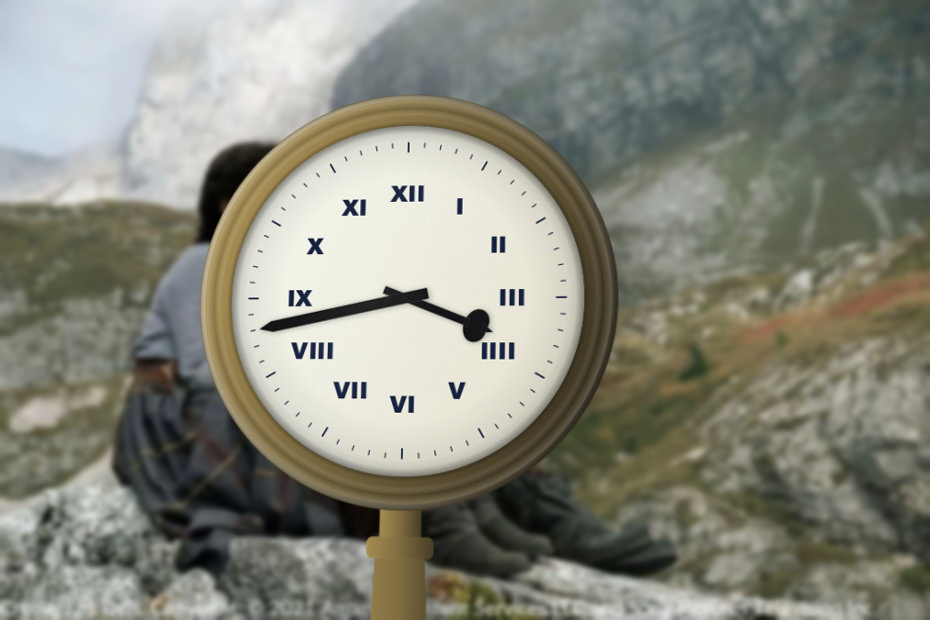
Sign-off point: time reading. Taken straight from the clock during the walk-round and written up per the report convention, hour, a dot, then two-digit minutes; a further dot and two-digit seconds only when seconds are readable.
3.43
